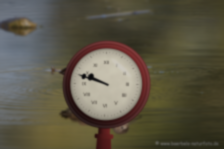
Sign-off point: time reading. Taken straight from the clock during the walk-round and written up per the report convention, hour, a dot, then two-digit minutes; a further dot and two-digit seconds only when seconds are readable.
9.48
